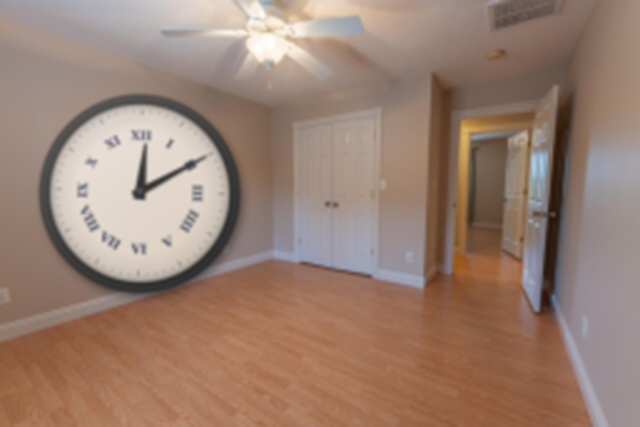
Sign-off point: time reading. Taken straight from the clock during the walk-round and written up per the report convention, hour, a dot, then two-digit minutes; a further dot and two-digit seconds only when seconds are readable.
12.10
